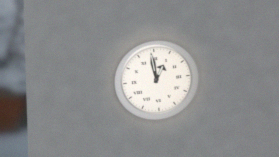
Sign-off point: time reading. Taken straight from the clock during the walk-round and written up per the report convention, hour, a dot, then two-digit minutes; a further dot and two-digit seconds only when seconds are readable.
12.59
